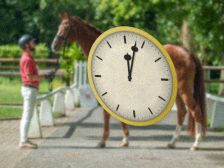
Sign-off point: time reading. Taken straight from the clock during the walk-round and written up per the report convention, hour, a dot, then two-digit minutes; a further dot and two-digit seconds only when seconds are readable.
12.03
